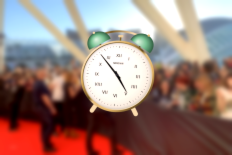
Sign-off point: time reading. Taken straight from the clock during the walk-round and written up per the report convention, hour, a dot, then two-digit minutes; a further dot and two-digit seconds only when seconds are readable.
4.53
